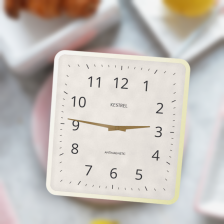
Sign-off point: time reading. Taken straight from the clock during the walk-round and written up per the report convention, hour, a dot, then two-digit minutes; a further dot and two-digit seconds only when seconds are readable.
2.46
